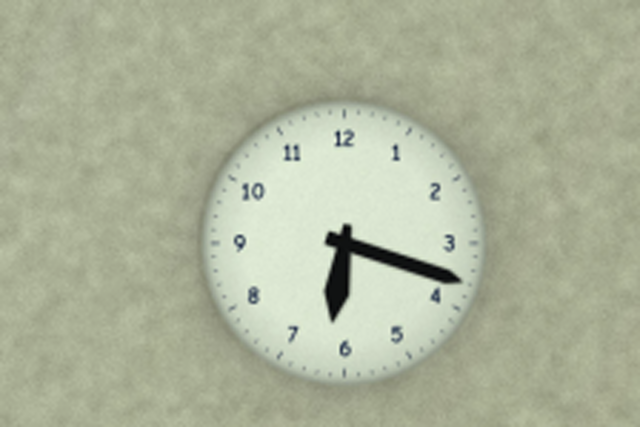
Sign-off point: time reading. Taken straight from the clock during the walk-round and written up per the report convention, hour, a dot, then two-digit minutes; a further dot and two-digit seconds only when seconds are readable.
6.18
